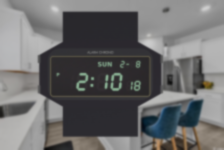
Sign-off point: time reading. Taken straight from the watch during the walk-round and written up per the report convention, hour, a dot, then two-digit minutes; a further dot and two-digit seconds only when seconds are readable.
2.10.18
